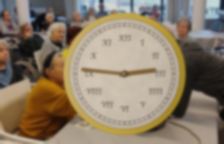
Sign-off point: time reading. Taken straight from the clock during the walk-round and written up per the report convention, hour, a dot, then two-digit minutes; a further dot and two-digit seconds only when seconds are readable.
2.46
